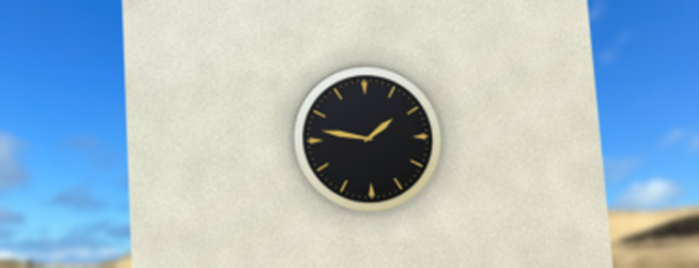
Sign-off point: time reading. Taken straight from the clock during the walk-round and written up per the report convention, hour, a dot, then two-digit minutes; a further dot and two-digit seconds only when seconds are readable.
1.47
